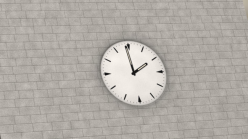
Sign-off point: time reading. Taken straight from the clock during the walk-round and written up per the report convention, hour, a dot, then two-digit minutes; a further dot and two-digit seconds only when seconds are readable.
1.59
